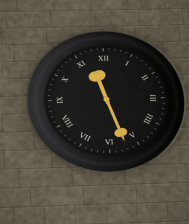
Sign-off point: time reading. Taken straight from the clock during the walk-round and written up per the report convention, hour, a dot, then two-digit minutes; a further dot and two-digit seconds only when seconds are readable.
11.27
